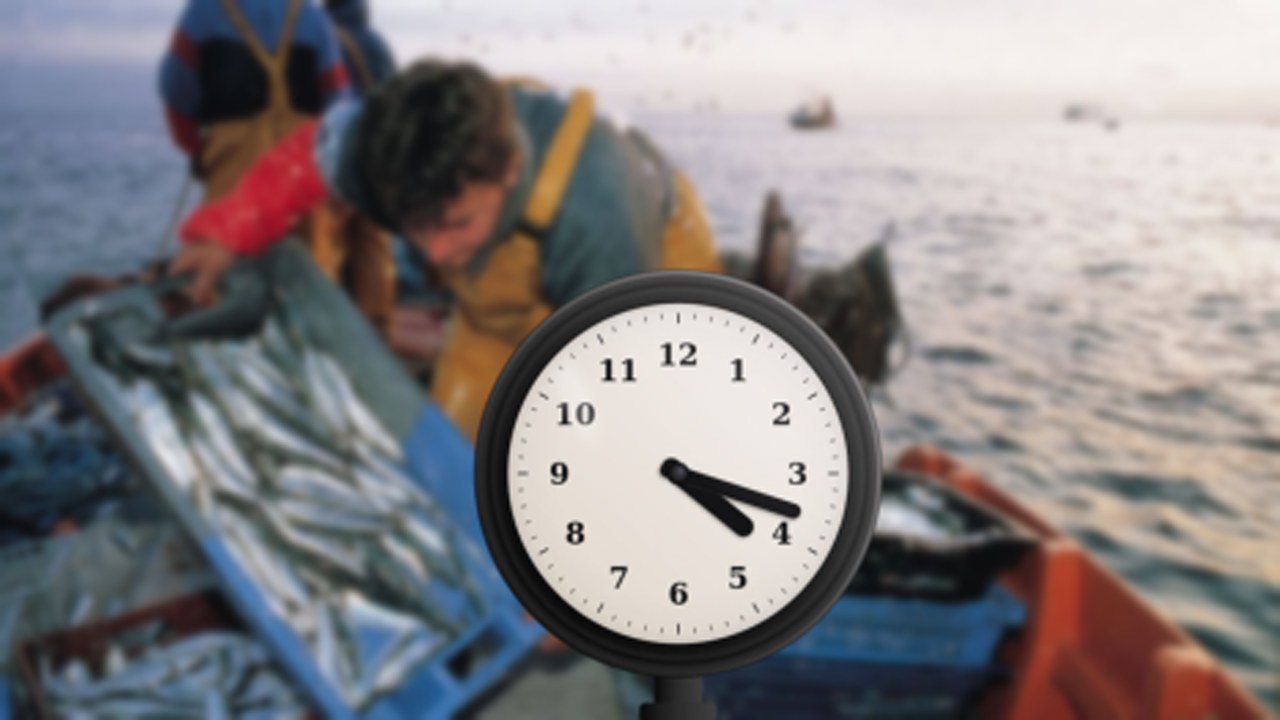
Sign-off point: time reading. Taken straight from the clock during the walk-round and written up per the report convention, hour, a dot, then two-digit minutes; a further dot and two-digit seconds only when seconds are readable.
4.18
